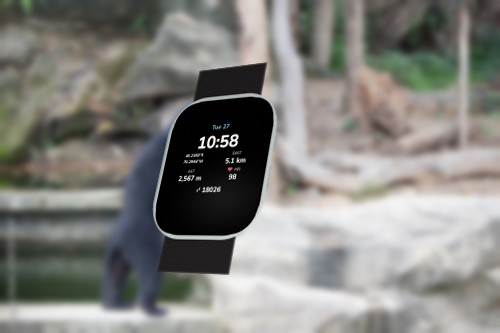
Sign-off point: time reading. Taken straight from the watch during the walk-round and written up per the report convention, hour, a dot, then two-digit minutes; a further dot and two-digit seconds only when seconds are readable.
10.58
